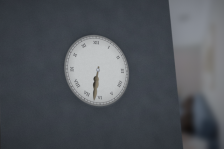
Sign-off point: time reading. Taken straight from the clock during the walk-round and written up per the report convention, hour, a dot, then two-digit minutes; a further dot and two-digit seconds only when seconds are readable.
6.32
